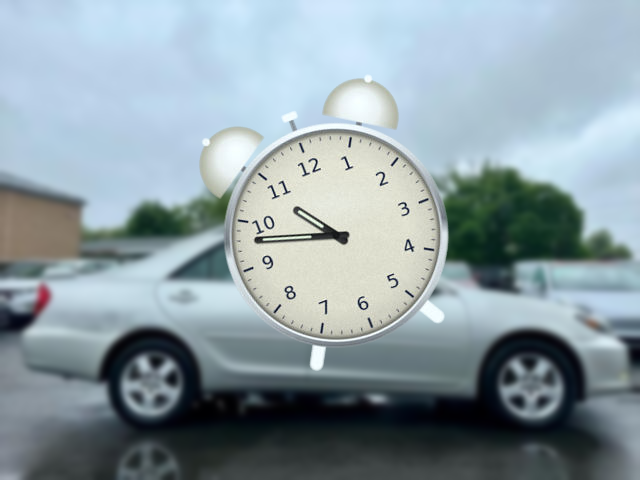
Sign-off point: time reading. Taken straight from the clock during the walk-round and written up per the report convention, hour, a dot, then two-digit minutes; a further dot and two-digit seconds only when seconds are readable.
10.48
